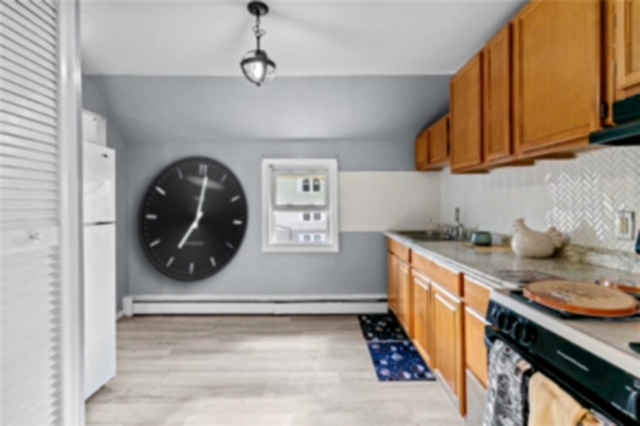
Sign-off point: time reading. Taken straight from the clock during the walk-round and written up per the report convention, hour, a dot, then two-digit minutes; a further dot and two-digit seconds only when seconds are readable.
7.01
